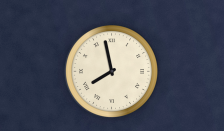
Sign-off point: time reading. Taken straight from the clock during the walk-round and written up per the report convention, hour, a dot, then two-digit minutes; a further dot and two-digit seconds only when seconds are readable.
7.58
